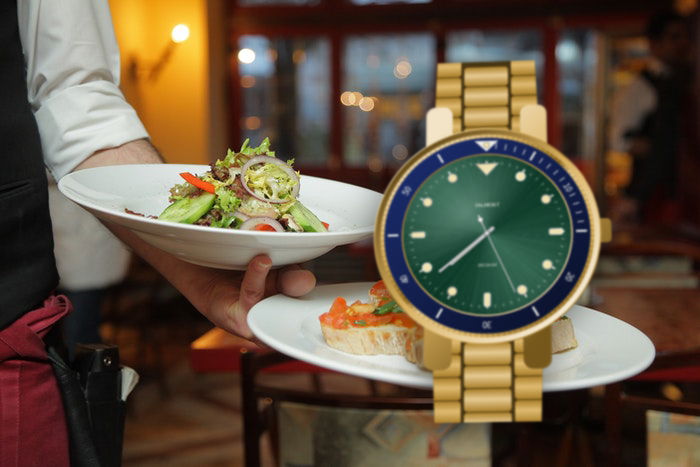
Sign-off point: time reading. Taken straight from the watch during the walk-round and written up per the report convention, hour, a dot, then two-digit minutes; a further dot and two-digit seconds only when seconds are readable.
7.38.26
